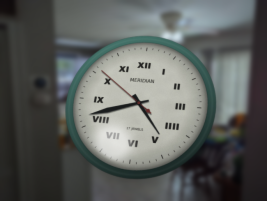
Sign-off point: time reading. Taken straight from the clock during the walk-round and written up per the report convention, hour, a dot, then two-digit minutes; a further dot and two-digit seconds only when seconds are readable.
4.41.51
